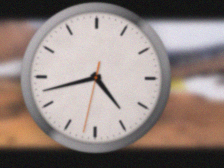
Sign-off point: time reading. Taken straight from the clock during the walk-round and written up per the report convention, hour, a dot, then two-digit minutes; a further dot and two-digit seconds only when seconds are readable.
4.42.32
